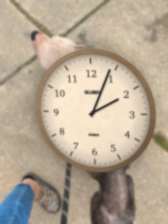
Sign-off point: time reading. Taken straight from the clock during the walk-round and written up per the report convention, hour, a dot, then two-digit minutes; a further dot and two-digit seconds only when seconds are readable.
2.04
